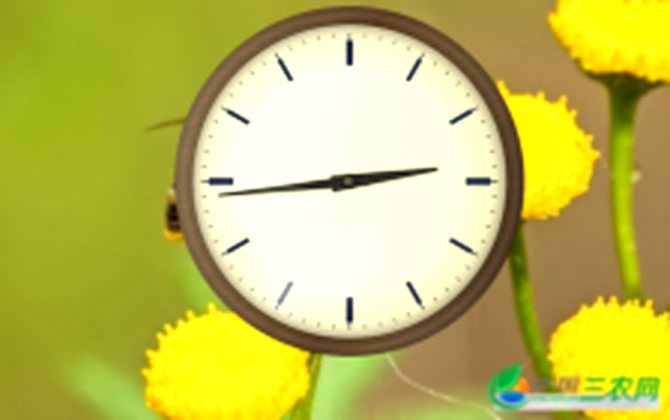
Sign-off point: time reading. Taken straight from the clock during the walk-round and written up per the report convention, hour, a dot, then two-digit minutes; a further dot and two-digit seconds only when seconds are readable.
2.44
